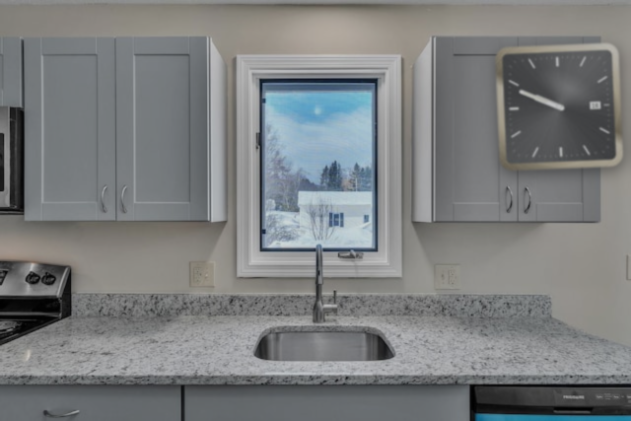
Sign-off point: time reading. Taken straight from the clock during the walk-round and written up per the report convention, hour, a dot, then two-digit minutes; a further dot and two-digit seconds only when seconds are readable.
9.49
